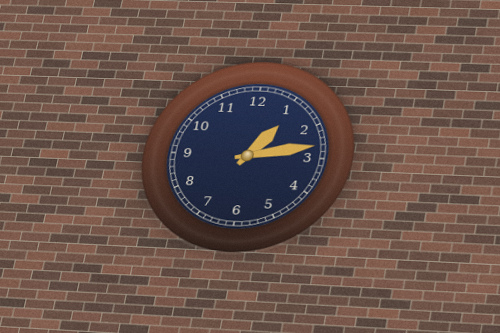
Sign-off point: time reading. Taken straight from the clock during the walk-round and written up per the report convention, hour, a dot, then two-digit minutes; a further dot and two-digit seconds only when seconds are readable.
1.13
